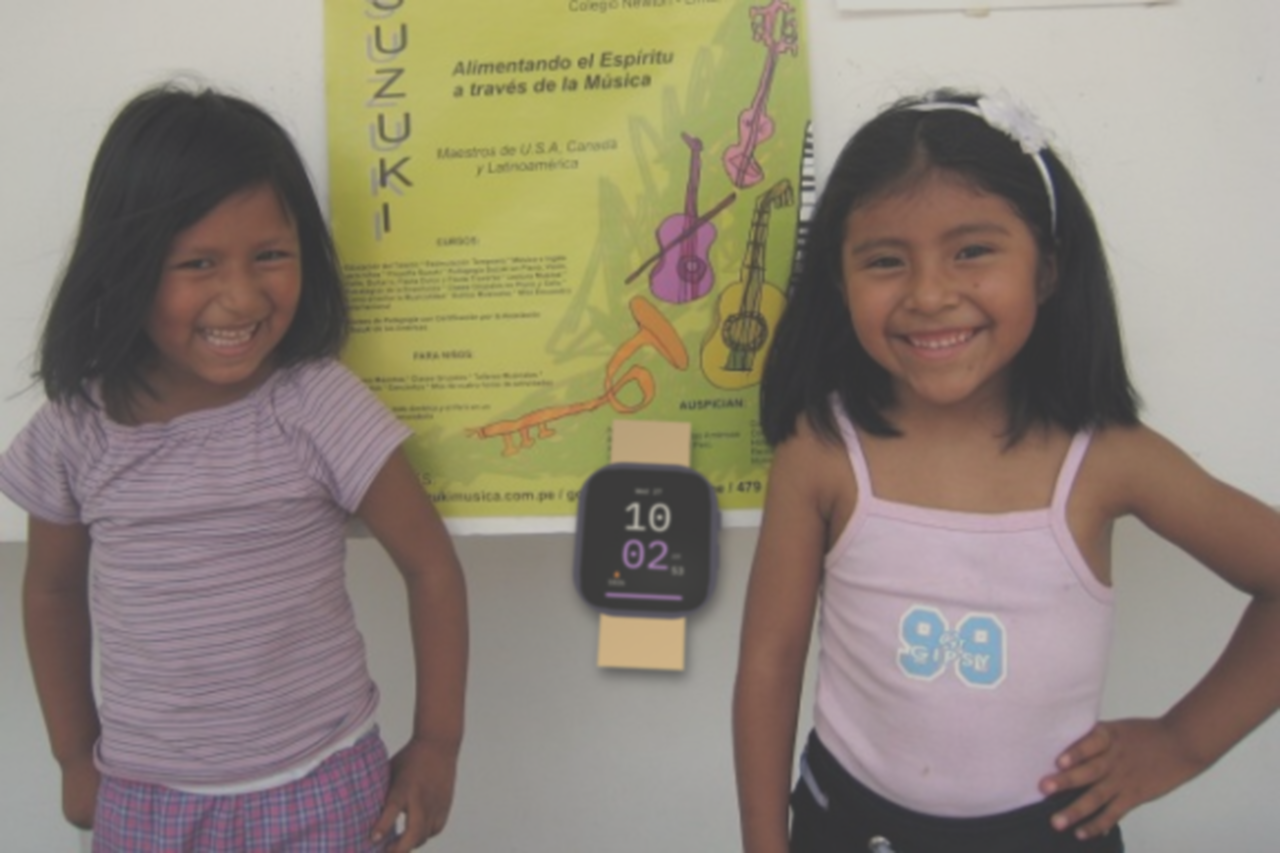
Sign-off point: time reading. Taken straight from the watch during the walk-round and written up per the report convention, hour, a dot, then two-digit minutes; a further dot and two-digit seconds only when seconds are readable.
10.02
